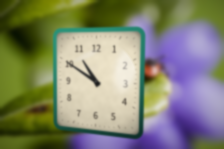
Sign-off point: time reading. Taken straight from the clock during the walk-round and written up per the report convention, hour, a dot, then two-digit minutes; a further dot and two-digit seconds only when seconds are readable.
10.50
